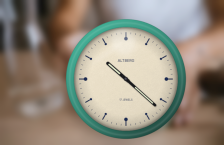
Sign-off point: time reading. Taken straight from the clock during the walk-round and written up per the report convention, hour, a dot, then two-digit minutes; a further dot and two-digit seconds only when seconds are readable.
10.22
